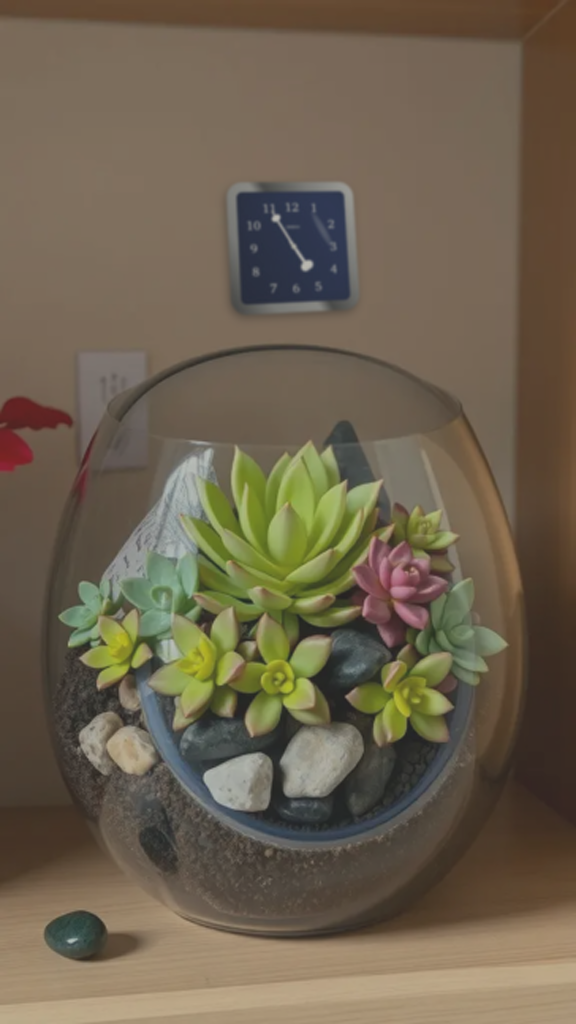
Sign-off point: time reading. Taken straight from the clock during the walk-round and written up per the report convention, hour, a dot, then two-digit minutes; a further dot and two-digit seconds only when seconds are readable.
4.55
